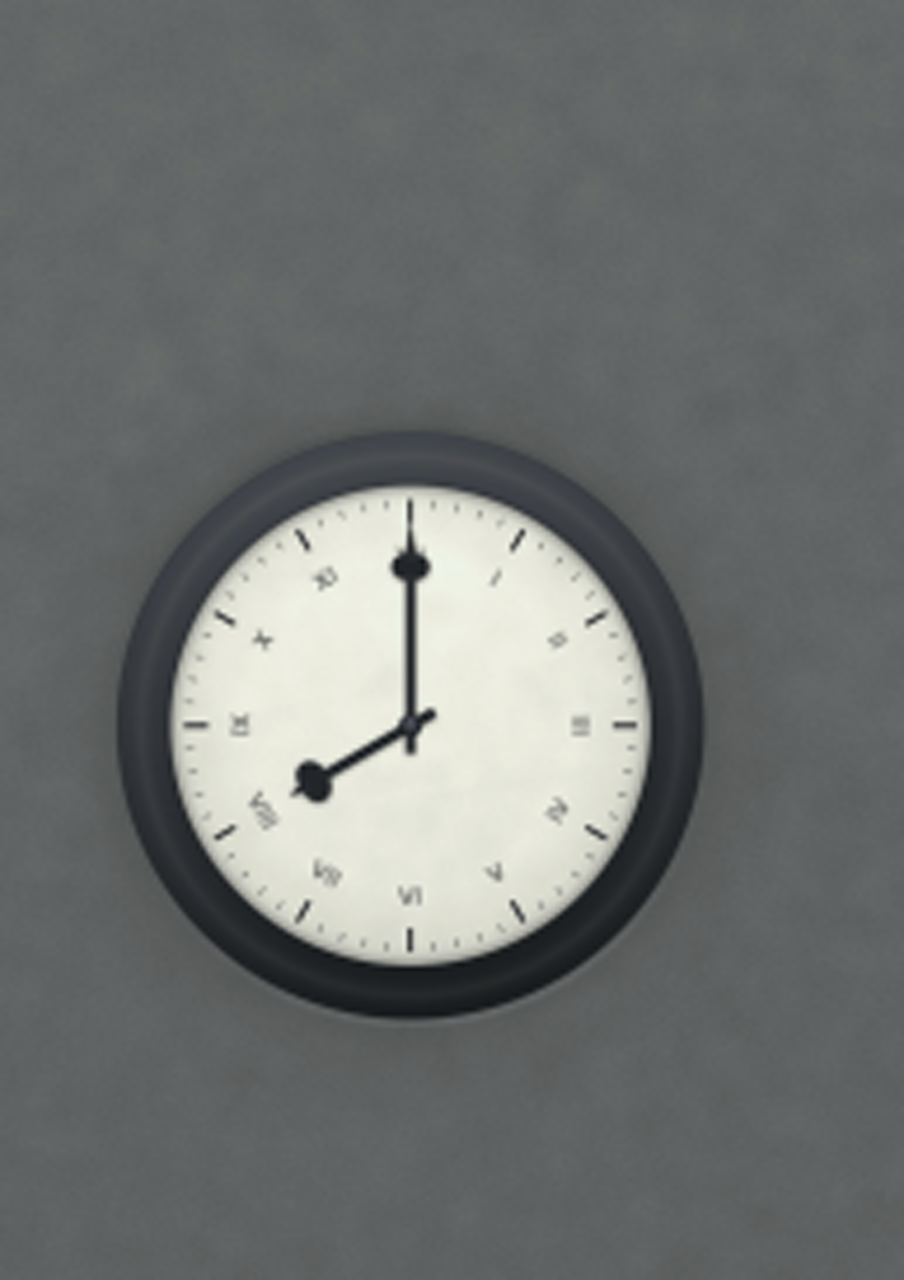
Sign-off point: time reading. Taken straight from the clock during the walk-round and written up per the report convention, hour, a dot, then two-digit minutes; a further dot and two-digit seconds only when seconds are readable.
8.00
